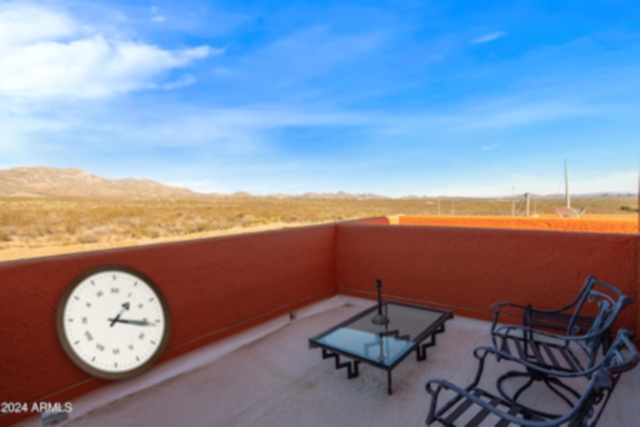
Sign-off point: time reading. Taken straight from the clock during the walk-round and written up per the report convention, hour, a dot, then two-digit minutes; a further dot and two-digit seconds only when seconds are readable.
1.16
